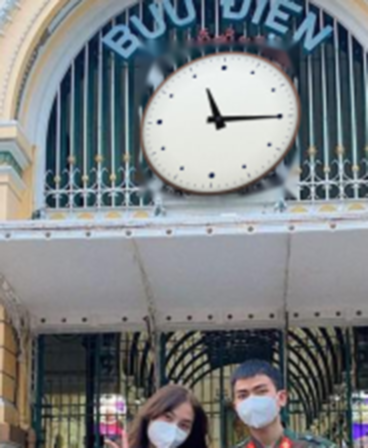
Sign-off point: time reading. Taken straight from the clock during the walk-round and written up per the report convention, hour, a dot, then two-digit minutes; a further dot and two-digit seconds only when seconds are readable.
11.15
